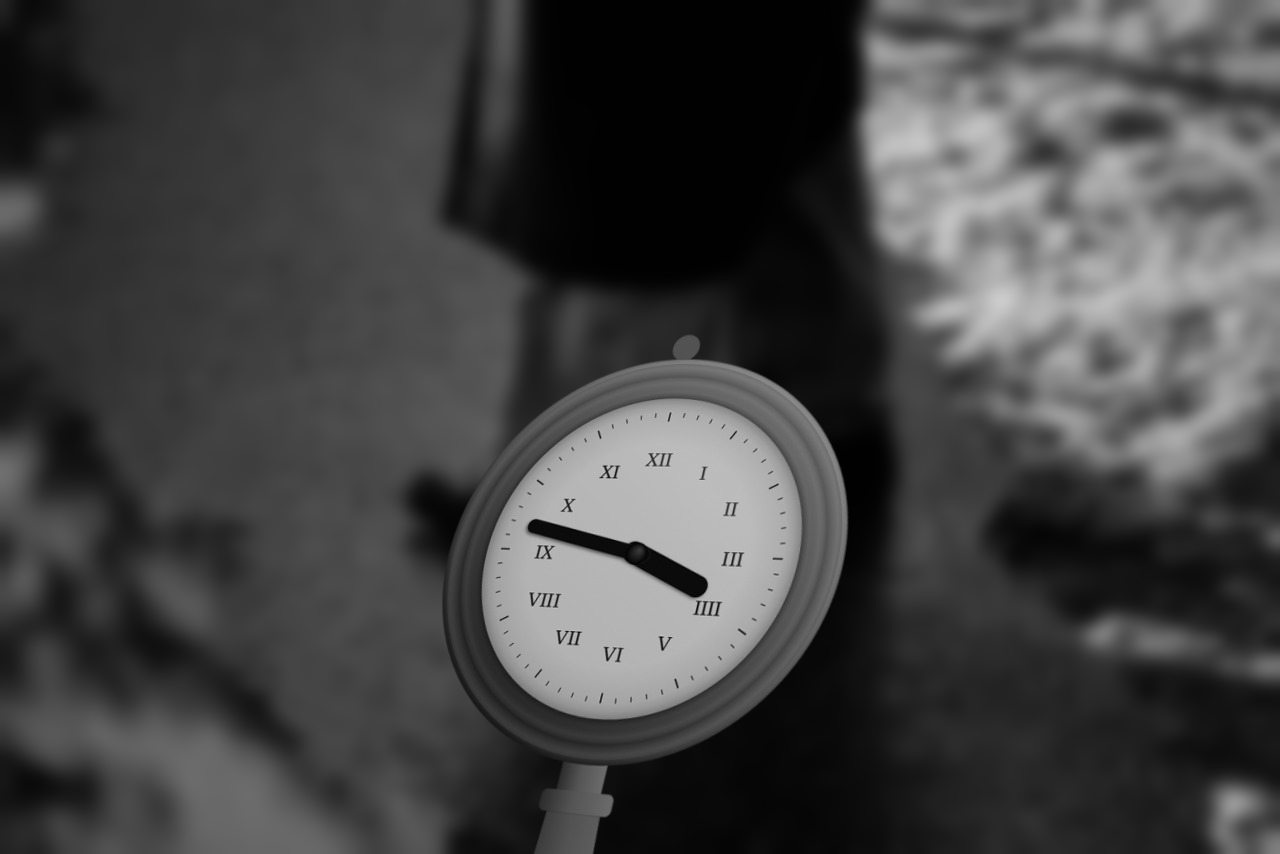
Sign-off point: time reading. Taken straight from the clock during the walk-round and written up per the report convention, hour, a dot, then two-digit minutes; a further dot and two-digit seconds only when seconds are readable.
3.47
